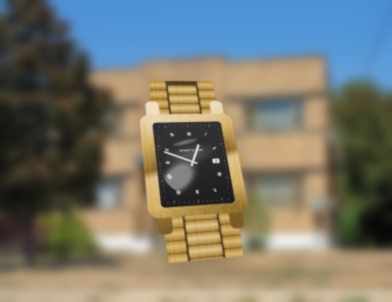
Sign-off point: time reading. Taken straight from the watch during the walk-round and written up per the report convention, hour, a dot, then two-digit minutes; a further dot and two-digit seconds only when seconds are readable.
12.49
